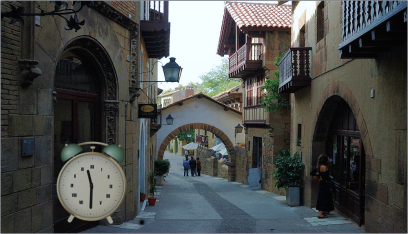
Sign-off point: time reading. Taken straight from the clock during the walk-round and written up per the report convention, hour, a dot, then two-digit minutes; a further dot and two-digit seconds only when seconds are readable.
11.30
